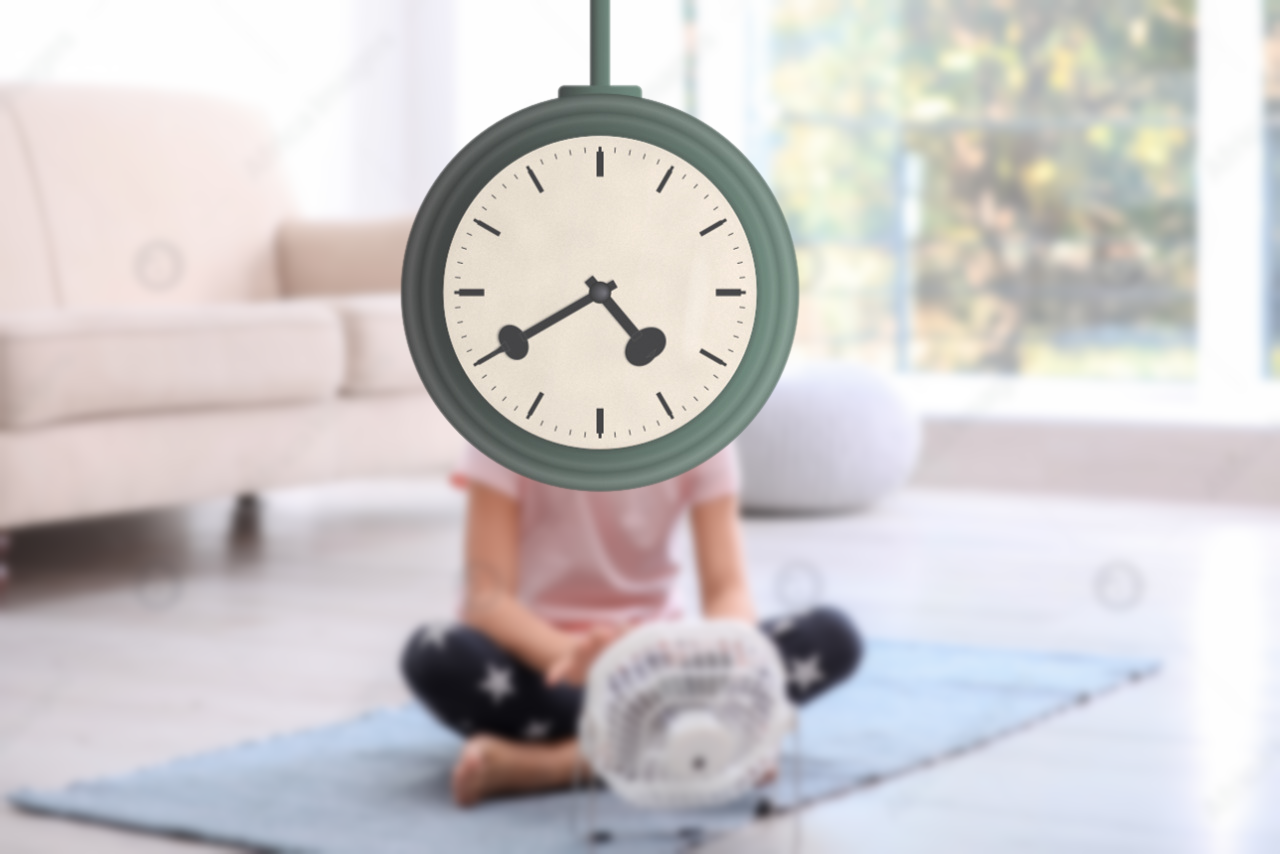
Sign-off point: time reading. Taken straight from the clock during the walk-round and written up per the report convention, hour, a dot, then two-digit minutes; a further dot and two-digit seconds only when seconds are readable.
4.40
